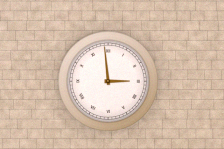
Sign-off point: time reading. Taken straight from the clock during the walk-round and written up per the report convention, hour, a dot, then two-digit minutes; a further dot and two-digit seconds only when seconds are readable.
2.59
